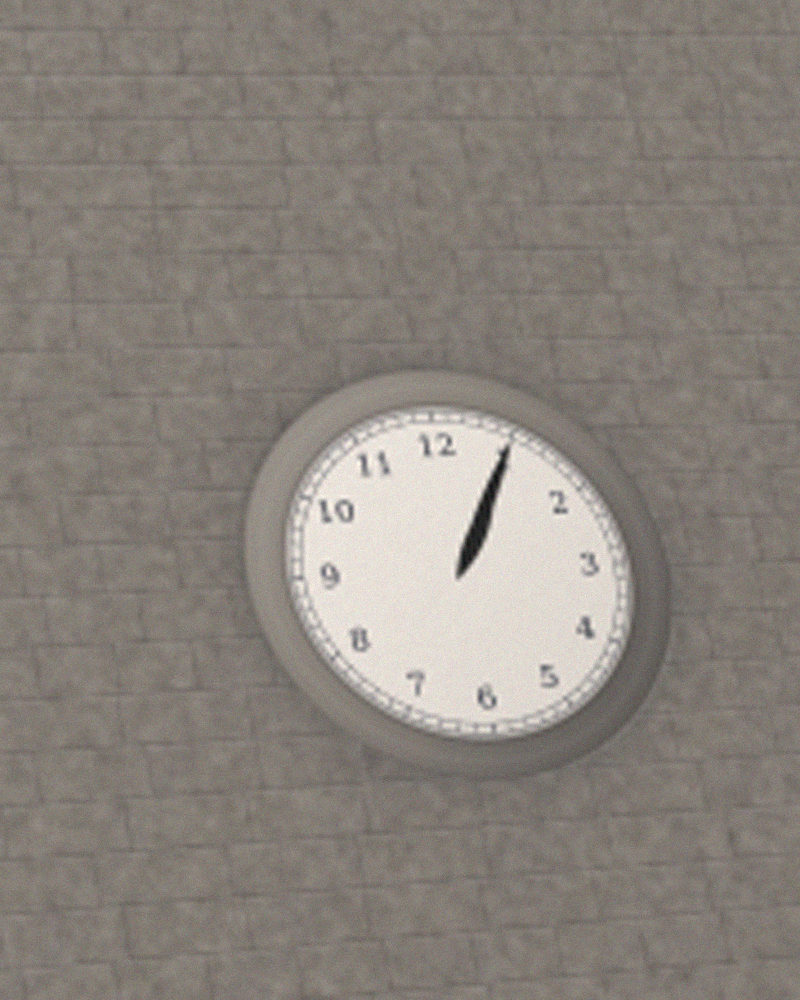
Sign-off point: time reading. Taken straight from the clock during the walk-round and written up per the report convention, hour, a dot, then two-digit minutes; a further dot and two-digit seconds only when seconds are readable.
1.05
